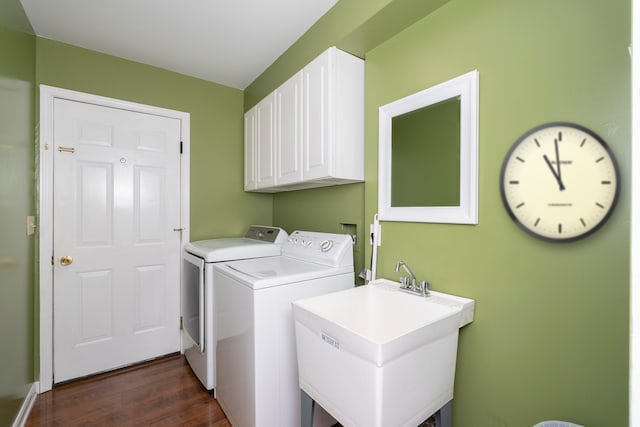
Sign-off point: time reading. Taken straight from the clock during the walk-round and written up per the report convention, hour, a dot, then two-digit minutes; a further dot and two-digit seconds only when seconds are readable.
10.59
